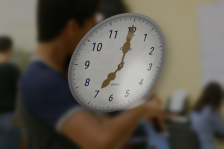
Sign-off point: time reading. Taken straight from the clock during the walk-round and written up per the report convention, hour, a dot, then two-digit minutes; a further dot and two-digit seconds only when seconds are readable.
7.00
